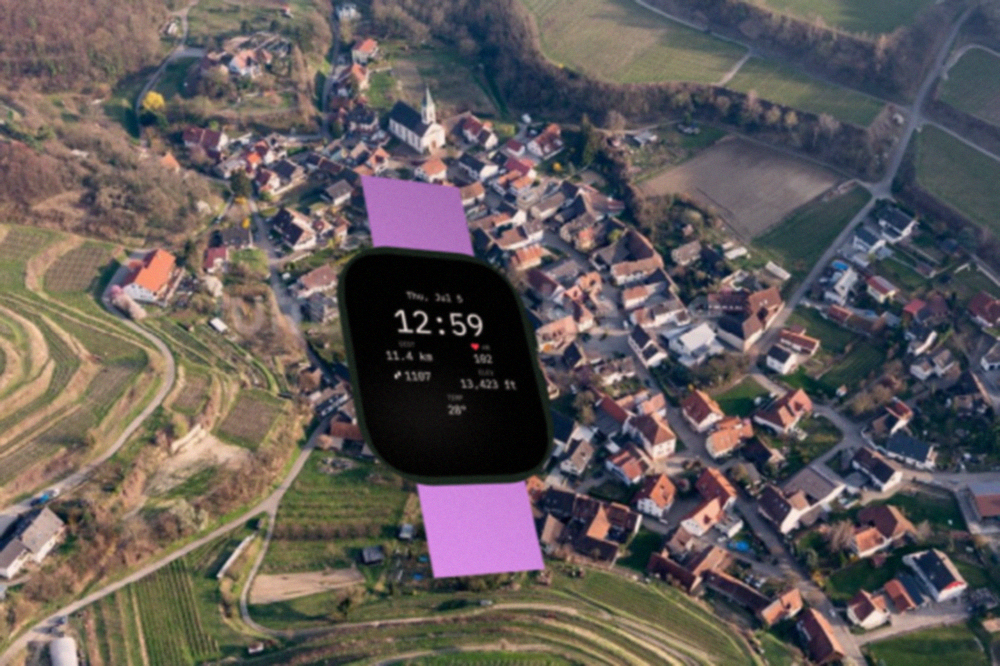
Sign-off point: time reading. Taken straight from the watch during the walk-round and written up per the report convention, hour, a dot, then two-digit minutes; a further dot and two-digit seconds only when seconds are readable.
12.59
